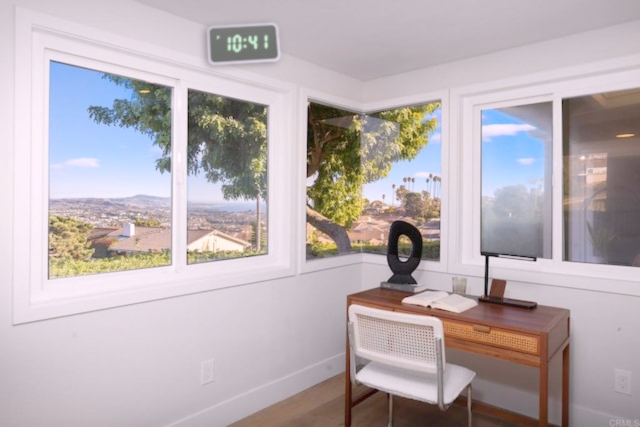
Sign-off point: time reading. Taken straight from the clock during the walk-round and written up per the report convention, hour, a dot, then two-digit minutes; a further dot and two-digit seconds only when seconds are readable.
10.41
